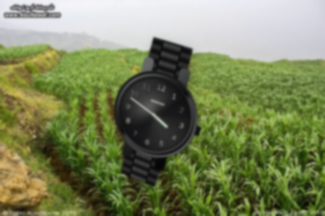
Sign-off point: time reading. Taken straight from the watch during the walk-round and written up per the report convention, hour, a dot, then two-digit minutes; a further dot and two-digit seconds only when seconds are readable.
3.48
